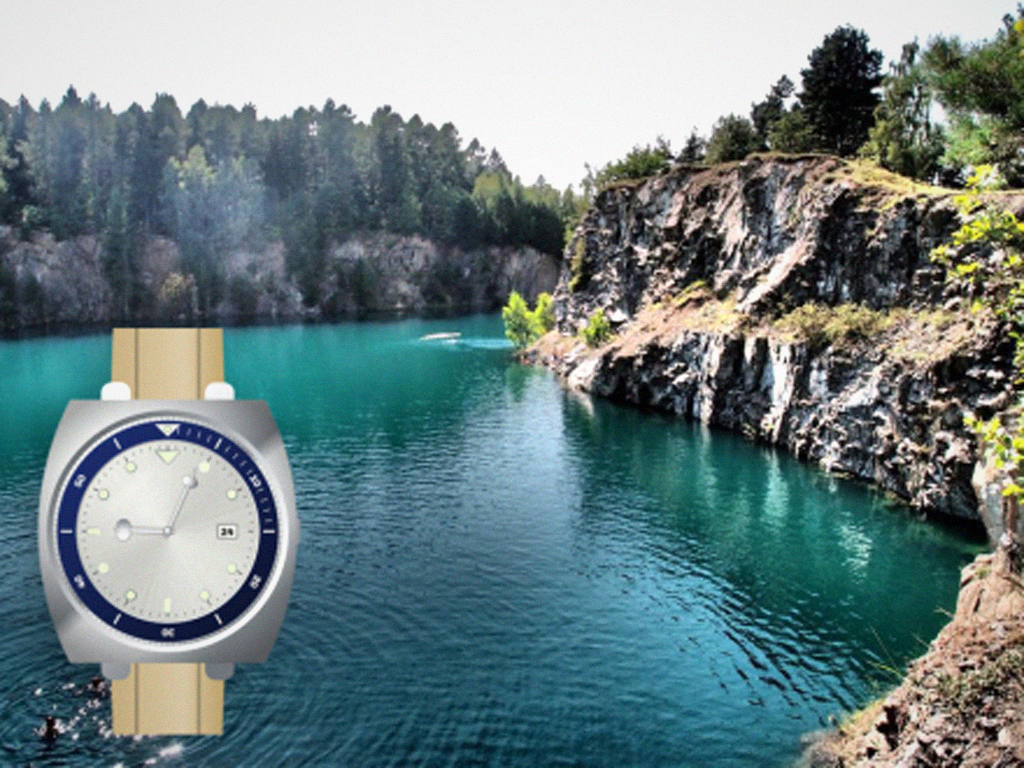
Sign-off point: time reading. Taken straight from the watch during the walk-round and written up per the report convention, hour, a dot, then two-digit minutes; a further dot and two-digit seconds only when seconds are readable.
9.04
